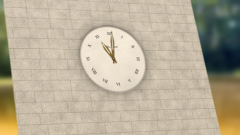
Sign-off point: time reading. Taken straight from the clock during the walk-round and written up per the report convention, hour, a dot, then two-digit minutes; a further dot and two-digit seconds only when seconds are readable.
11.01
